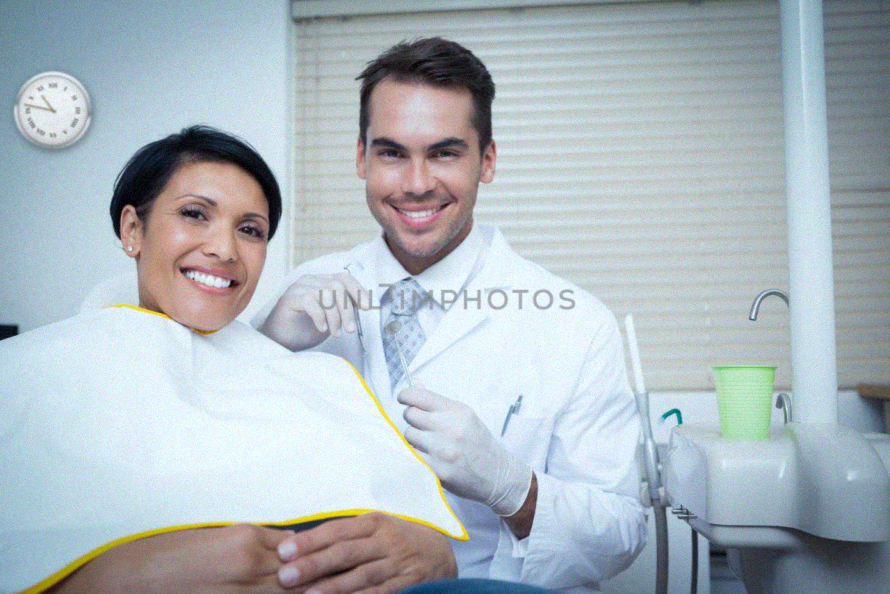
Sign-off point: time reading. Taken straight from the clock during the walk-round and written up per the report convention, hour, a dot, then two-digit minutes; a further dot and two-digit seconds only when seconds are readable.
10.47
